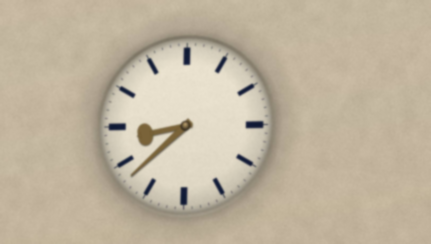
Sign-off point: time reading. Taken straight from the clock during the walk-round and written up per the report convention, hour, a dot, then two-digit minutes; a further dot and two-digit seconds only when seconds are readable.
8.38
